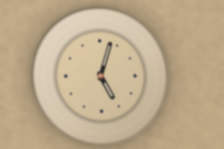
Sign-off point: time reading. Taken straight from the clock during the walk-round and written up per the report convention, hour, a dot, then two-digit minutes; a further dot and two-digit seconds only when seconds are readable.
5.03
